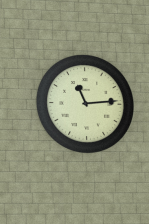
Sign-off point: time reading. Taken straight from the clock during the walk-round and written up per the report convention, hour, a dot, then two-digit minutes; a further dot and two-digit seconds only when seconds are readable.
11.14
